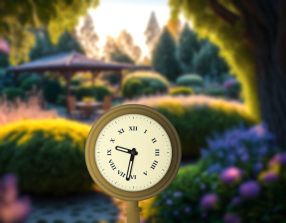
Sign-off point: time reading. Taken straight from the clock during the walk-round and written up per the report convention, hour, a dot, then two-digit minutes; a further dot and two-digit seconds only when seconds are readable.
9.32
